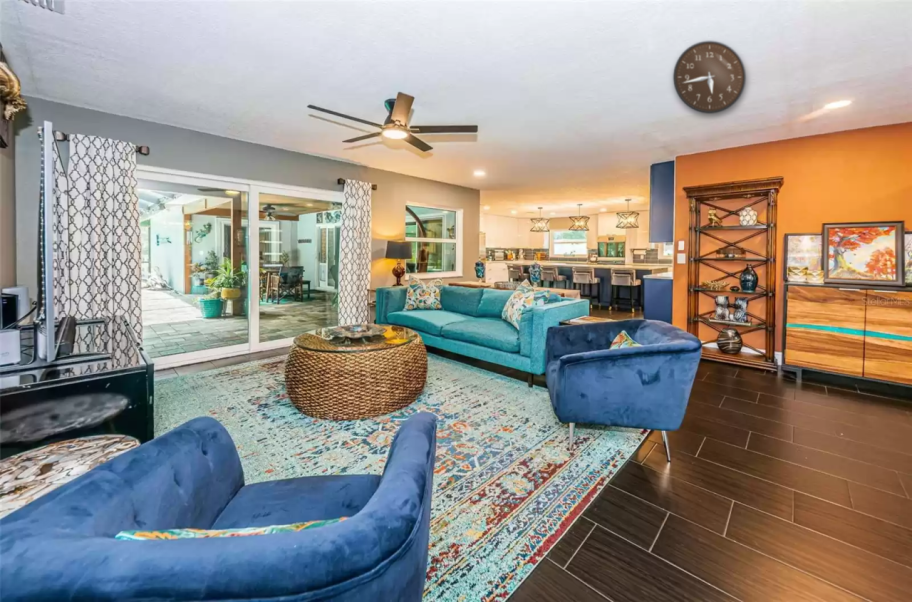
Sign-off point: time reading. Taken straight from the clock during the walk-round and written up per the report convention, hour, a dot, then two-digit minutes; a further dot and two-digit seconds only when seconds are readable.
5.43
